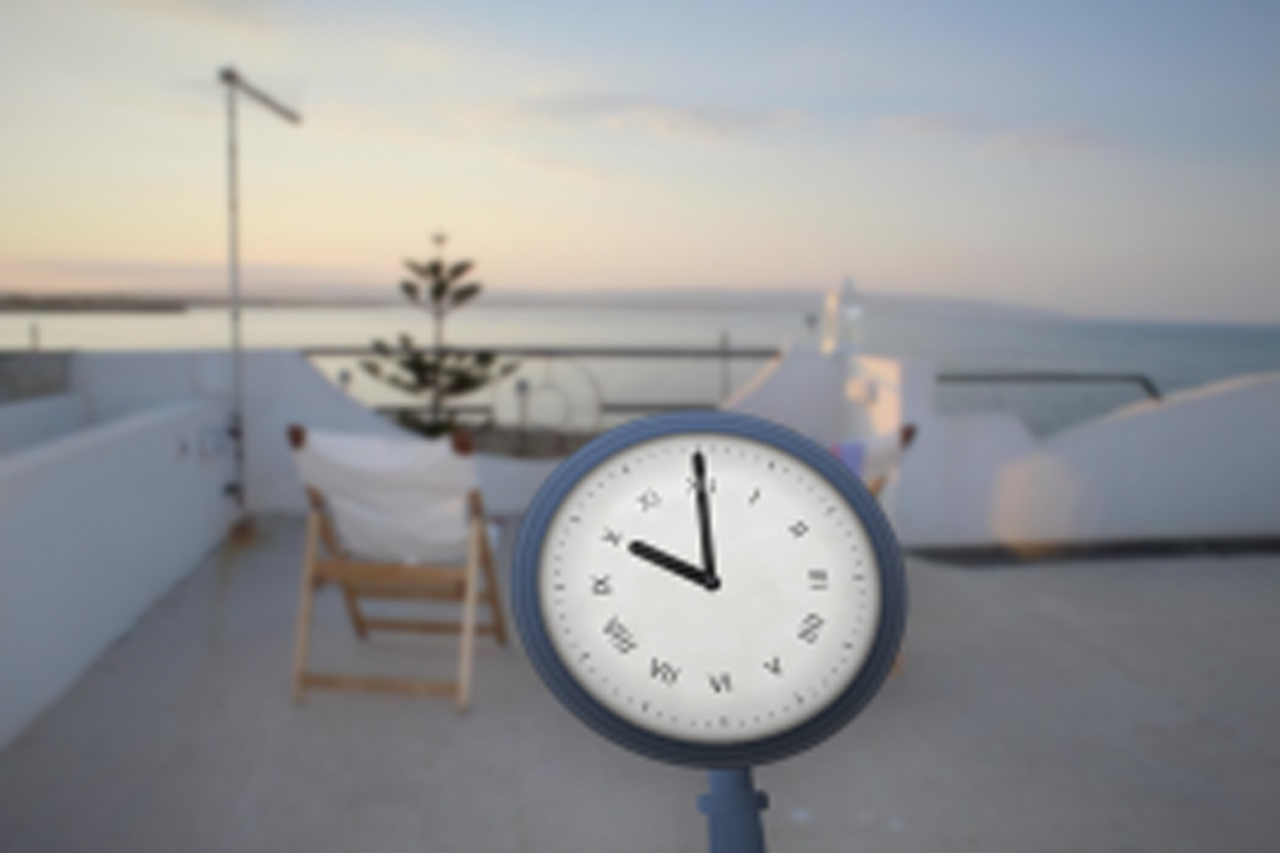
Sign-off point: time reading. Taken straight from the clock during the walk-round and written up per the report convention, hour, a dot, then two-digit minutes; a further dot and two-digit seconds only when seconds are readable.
10.00
